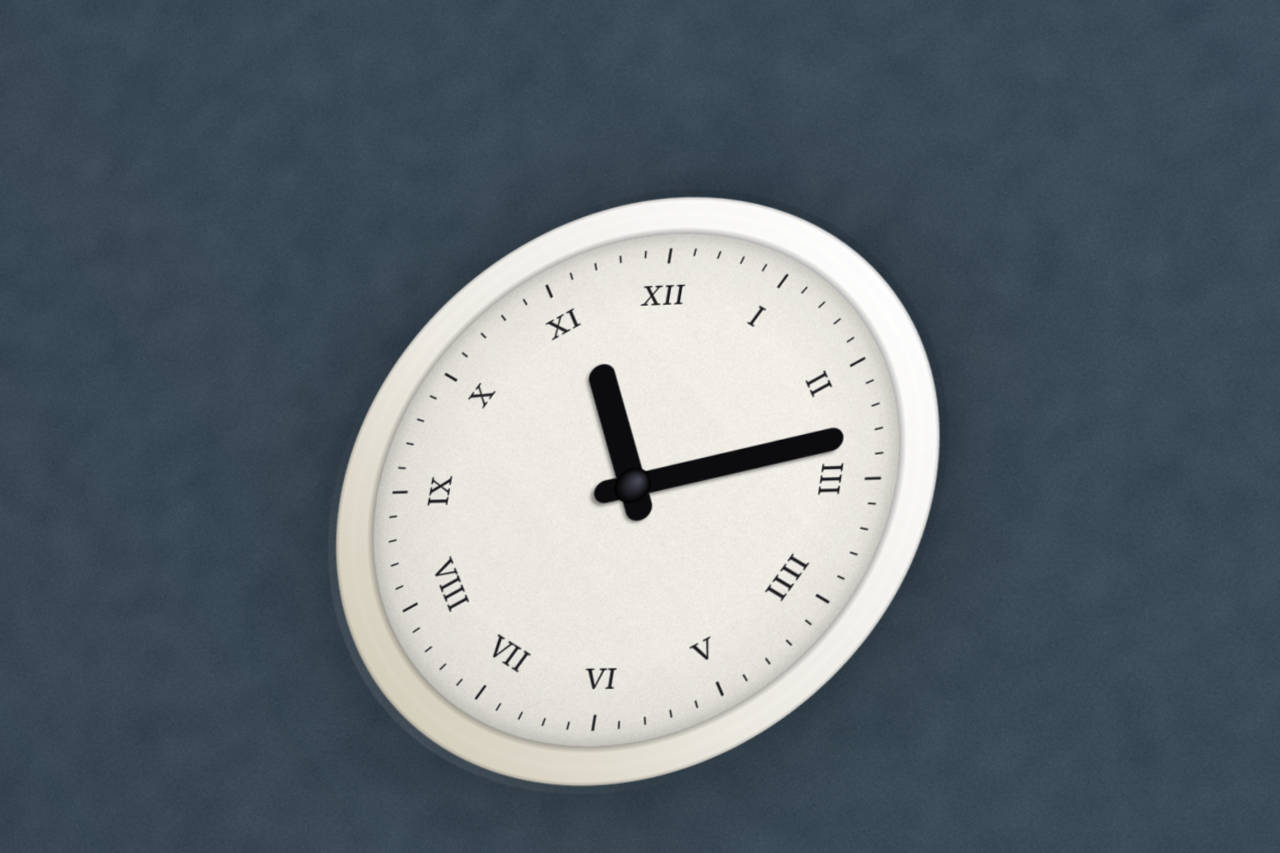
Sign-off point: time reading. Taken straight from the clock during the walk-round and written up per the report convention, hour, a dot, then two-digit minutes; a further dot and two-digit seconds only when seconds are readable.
11.13
